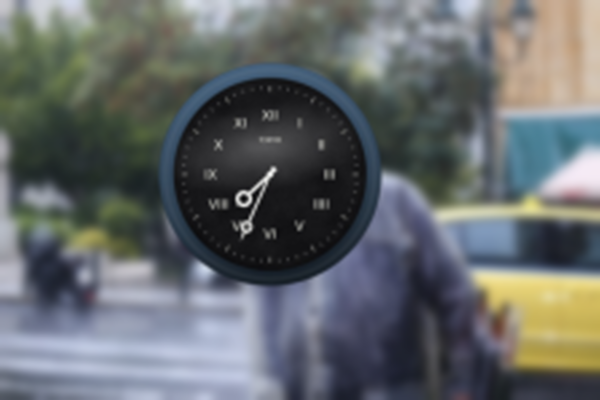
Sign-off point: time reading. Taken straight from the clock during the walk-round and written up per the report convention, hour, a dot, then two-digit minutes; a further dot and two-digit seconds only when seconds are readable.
7.34
